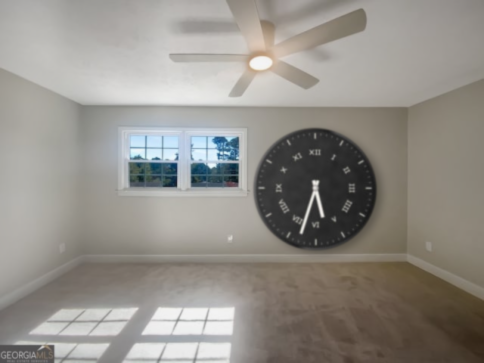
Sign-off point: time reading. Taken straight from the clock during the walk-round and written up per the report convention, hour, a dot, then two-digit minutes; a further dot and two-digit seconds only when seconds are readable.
5.33
